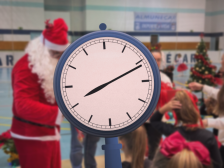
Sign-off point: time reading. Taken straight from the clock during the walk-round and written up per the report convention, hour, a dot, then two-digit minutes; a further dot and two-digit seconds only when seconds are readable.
8.11
